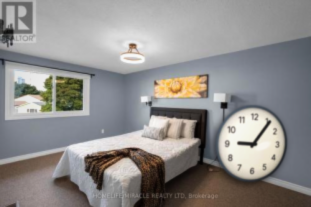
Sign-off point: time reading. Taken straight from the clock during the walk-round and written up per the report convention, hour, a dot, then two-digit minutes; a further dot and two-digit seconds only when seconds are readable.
9.06
